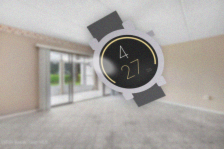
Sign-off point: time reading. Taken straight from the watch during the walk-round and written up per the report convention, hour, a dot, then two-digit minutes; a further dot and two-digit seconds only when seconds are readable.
4.27
